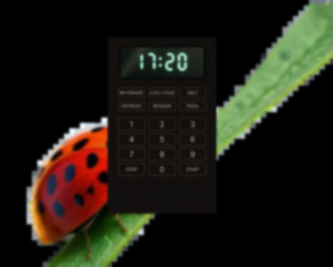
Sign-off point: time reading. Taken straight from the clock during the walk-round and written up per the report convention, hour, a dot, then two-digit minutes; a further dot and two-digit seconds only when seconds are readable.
17.20
